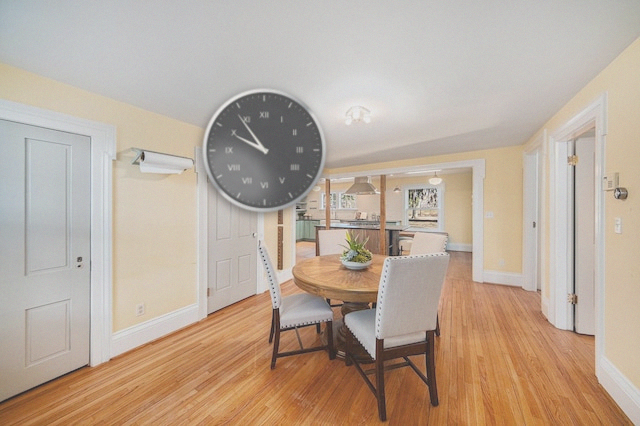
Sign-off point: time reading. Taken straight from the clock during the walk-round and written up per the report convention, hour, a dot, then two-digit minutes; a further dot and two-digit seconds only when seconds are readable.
9.54
